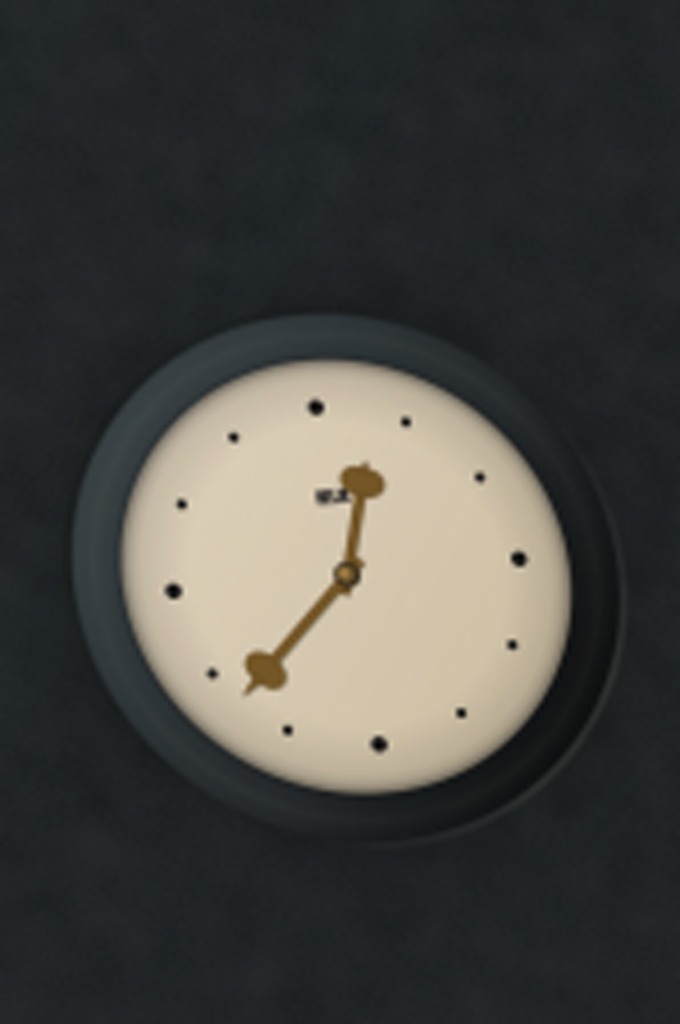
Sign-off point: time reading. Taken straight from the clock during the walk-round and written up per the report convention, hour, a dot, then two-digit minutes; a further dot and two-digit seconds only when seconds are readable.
12.38
